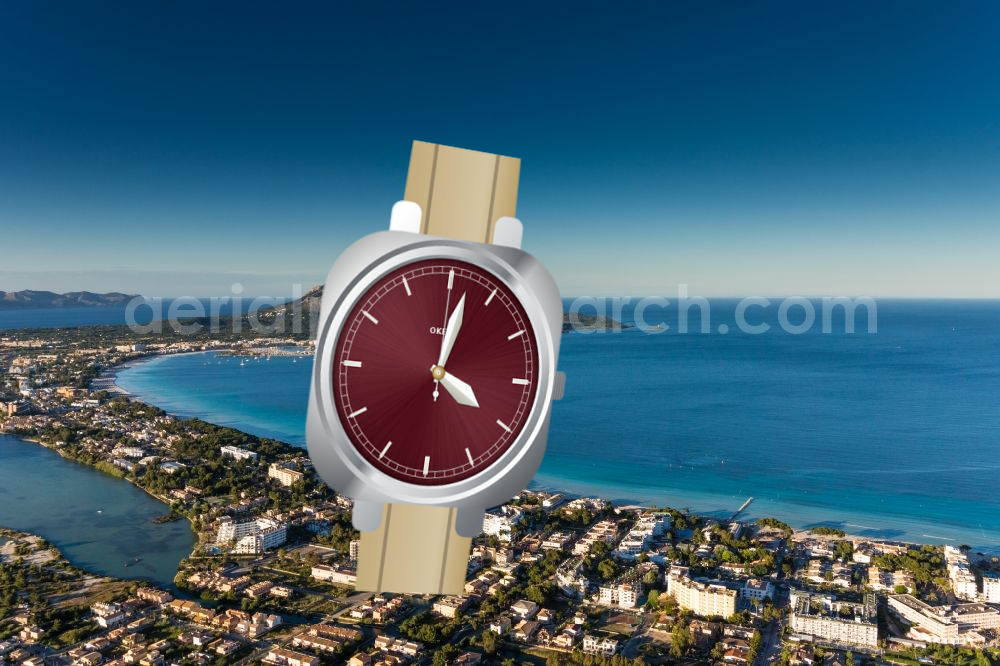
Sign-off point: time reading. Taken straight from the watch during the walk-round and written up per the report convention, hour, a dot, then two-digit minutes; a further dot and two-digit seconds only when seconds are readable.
4.02.00
